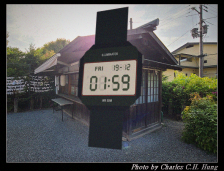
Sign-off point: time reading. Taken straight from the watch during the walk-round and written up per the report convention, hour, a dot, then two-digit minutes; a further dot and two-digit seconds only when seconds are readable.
1.59
